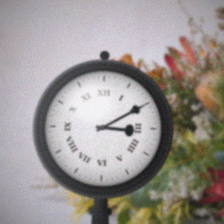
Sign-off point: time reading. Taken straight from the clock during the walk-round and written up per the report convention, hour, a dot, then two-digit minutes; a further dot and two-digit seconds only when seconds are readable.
3.10
